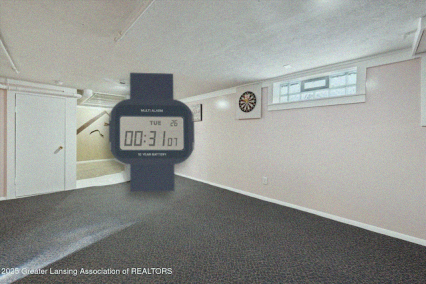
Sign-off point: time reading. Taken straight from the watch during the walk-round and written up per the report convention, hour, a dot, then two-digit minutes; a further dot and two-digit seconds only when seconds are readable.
0.31.07
